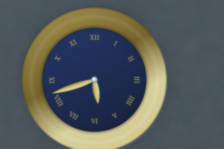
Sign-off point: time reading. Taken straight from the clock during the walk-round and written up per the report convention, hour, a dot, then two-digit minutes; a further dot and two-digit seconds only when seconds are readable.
5.42
